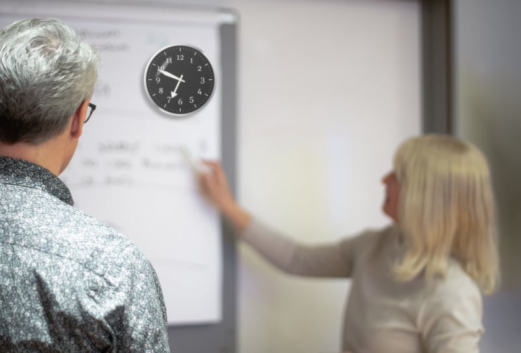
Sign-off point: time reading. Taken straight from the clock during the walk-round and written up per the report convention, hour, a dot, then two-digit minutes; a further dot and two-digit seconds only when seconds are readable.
6.49
